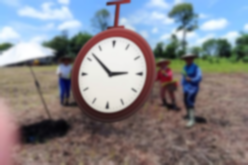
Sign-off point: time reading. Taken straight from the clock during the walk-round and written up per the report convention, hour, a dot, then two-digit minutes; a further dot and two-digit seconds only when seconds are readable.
2.52
